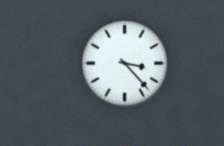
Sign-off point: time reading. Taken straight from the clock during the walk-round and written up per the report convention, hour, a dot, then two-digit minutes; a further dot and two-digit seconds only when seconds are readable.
3.23
